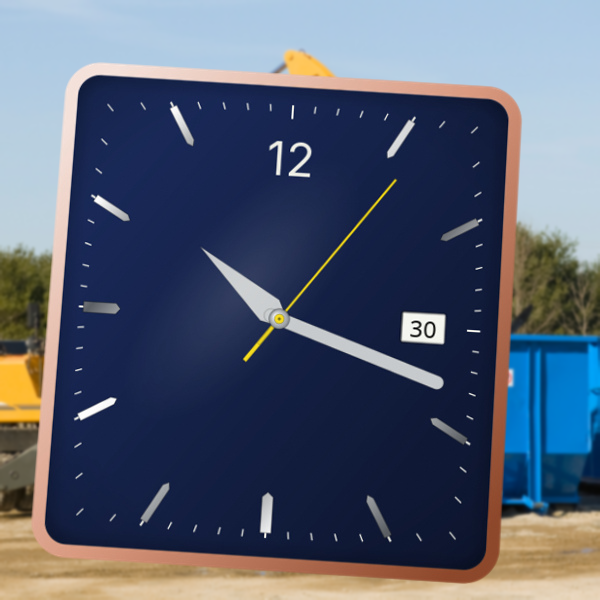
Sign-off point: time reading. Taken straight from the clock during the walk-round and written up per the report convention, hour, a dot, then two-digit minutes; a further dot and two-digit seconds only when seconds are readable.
10.18.06
